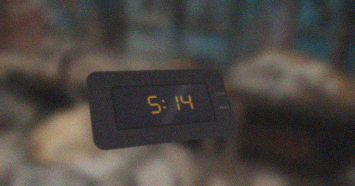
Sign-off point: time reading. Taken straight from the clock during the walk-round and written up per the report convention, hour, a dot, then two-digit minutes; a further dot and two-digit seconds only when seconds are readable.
5.14
